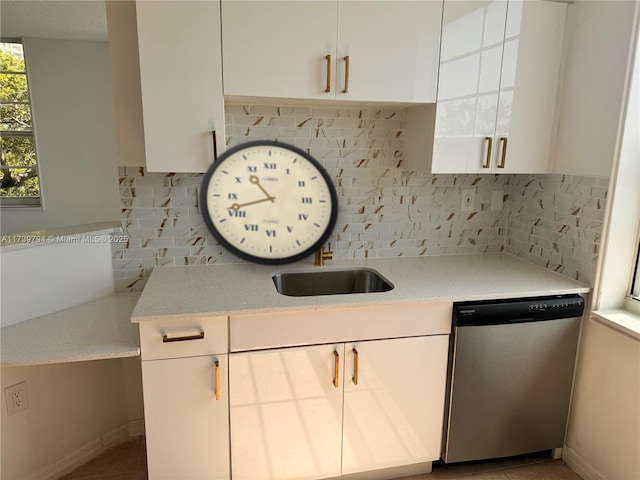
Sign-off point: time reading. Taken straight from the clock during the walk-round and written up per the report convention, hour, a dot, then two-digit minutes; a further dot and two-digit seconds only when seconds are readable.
10.42
